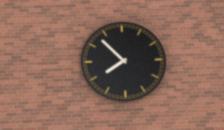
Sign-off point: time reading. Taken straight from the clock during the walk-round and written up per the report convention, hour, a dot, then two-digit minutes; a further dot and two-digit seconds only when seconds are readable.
7.53
